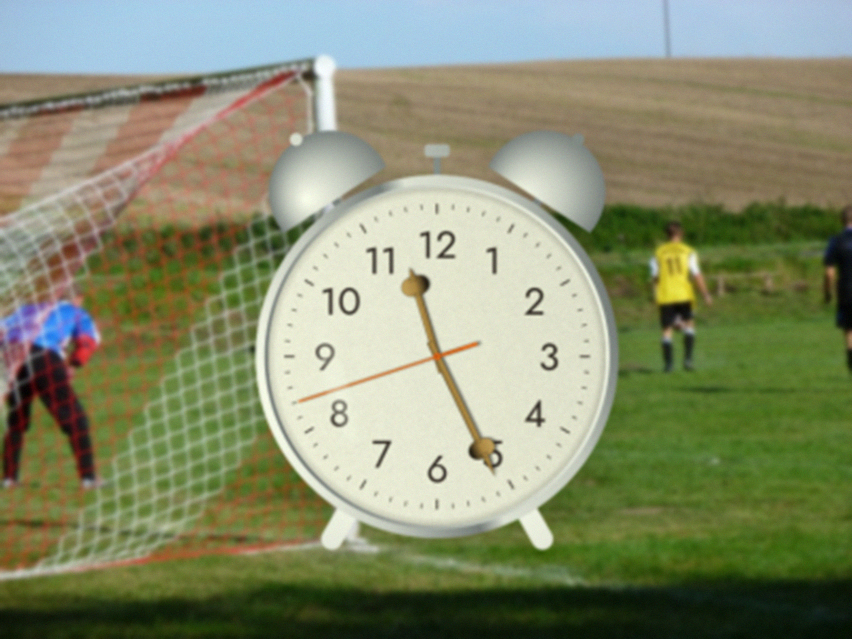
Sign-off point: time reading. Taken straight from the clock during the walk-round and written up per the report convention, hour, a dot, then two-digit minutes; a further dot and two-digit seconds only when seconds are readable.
11.25.42
